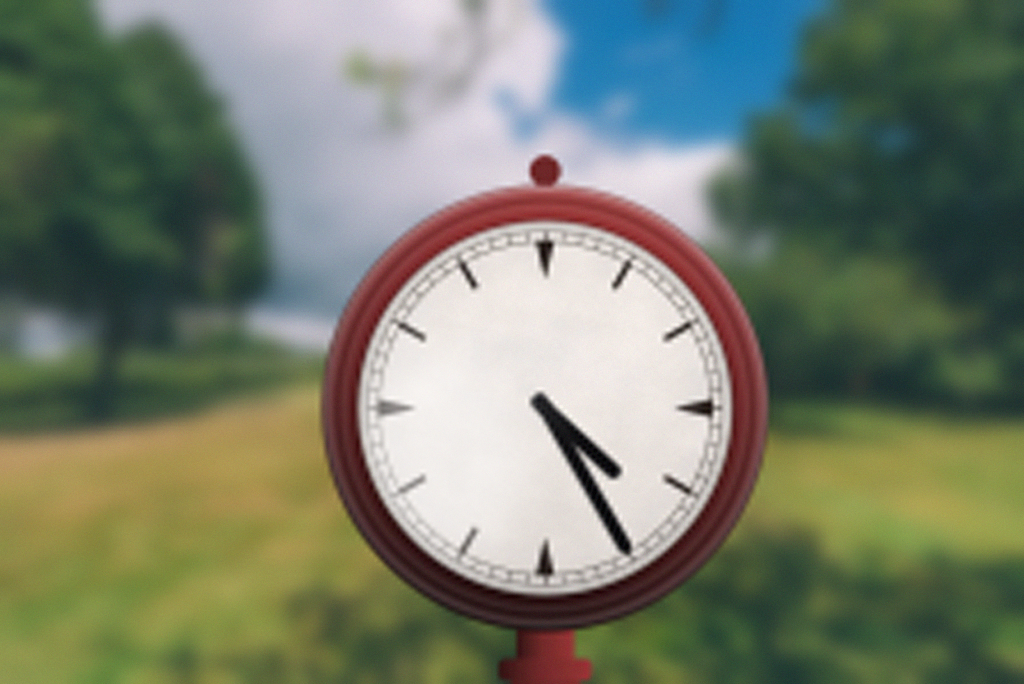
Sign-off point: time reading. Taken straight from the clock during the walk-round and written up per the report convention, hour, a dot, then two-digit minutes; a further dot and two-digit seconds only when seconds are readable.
4.25
